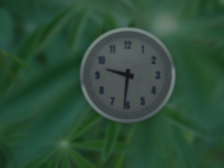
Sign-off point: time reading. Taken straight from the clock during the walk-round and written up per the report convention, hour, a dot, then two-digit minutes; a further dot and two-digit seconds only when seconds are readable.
9.31
